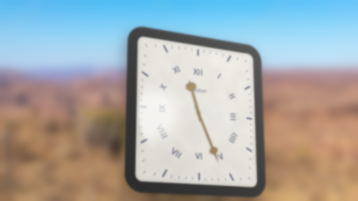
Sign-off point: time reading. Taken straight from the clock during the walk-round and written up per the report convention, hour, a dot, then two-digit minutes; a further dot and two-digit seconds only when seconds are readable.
11.26
